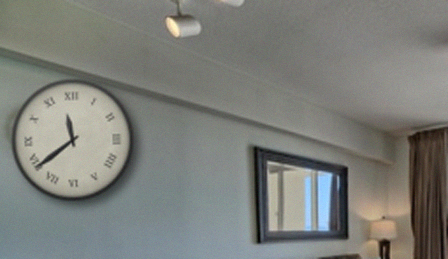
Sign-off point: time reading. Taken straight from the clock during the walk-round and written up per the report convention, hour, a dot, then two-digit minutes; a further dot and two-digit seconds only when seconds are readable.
11.39
